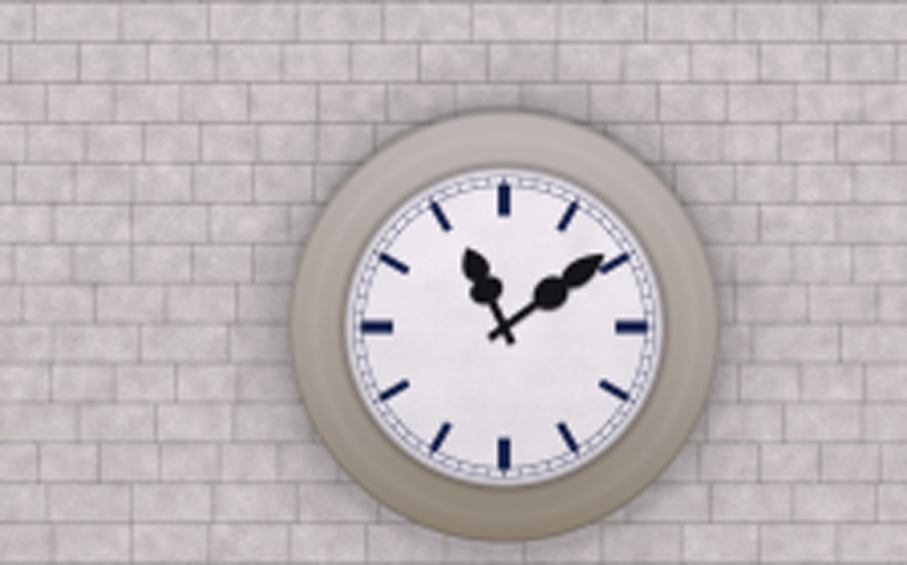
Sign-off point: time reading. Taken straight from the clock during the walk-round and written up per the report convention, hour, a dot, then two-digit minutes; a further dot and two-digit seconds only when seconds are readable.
11.09
